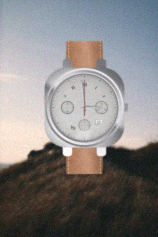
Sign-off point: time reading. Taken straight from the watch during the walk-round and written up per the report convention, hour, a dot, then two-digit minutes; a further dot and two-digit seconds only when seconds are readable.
2.59
